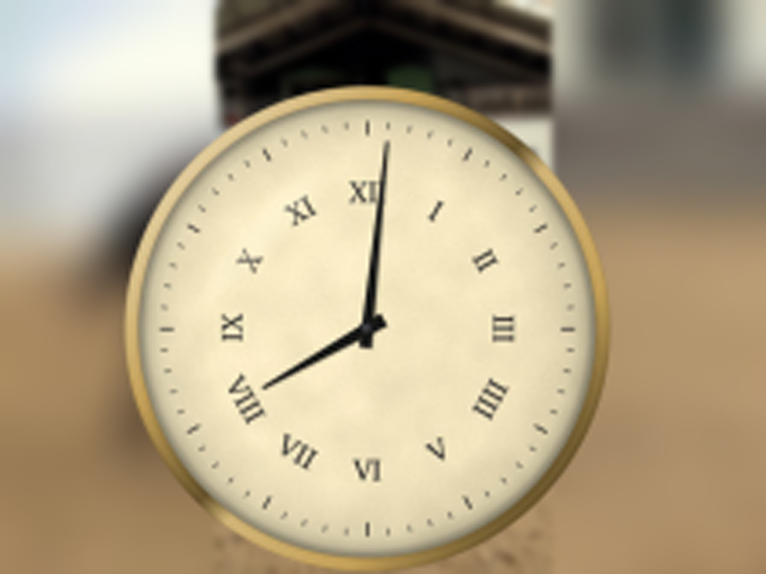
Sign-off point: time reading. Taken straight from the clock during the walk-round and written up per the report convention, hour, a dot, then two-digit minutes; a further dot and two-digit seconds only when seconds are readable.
8.01
